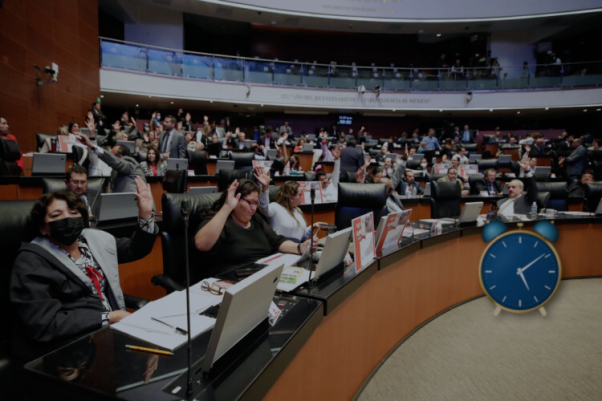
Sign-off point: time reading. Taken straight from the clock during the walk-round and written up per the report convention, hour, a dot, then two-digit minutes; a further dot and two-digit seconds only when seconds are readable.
5.09
